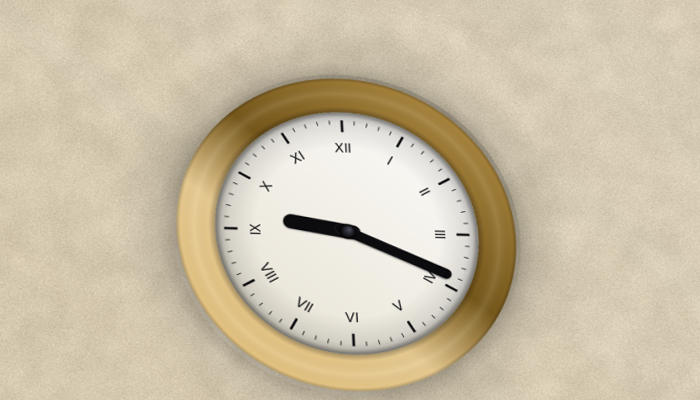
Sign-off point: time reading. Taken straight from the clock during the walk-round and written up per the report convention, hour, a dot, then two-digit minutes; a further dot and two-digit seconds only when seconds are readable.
9.19
